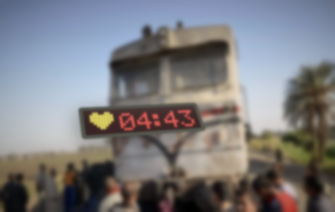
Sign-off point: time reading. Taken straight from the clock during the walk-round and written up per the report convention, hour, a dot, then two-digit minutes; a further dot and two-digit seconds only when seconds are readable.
4.43
